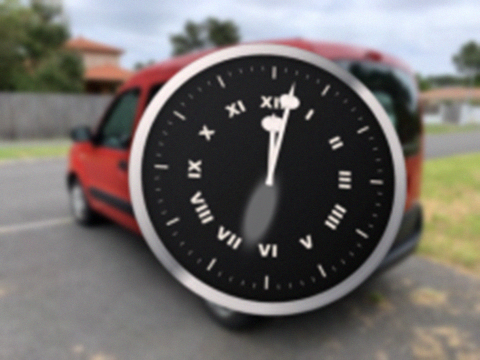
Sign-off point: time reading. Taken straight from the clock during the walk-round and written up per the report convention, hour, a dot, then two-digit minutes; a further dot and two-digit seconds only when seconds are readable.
12.02
